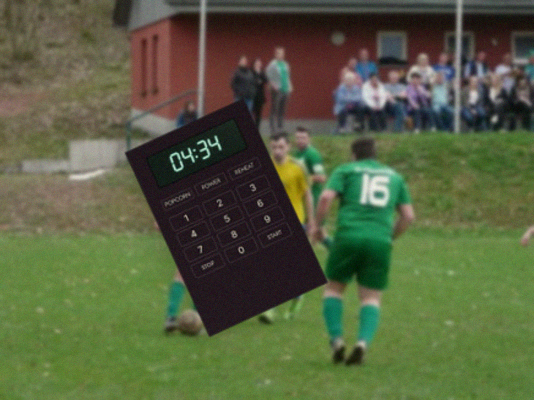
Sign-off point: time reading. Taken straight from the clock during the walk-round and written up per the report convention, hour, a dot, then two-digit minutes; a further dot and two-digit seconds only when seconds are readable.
4.34
